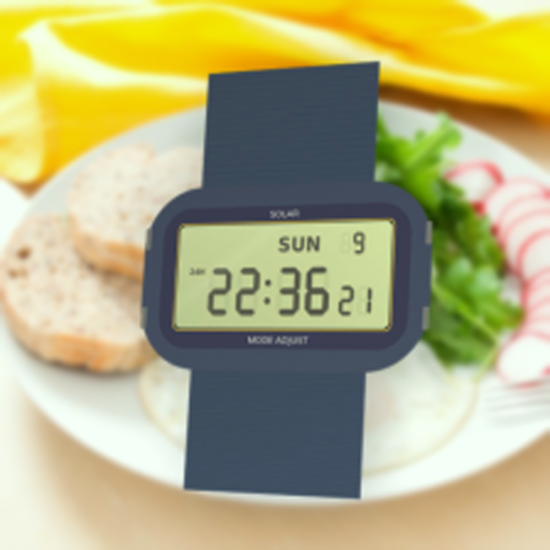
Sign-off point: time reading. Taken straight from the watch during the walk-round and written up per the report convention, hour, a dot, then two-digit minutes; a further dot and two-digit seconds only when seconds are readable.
22.36.21
